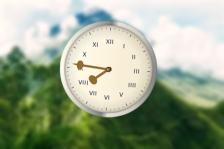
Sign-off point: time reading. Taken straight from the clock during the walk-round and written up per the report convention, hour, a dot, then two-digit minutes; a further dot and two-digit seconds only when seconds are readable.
7.46
